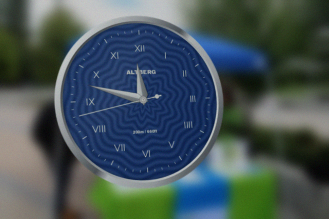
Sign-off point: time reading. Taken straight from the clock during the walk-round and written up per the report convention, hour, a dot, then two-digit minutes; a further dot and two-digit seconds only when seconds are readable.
11.47.43
